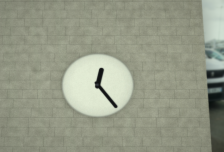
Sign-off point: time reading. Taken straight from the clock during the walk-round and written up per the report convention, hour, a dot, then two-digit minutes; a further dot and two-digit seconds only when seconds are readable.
12.24
